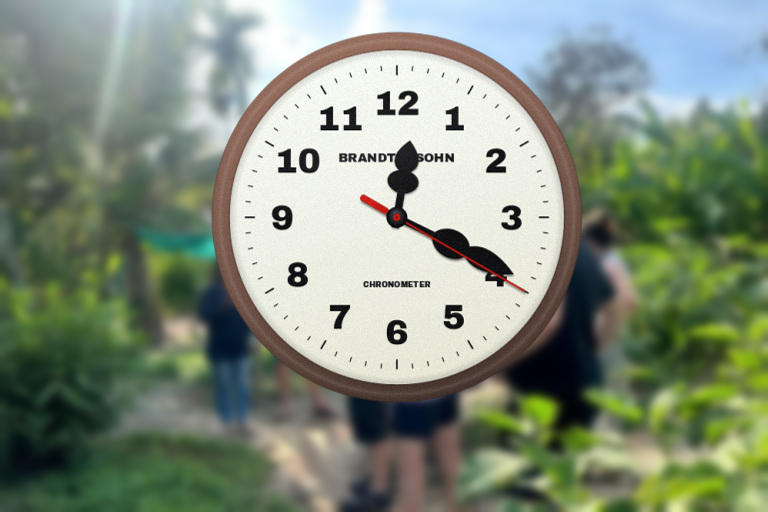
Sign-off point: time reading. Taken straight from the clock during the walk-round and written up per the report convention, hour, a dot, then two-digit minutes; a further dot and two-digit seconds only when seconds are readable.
12.19.20
